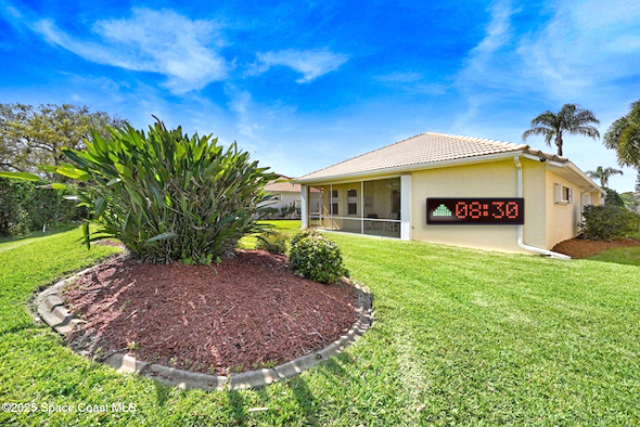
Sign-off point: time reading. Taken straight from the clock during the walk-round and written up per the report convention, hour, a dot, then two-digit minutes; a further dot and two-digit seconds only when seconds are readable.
8.30
